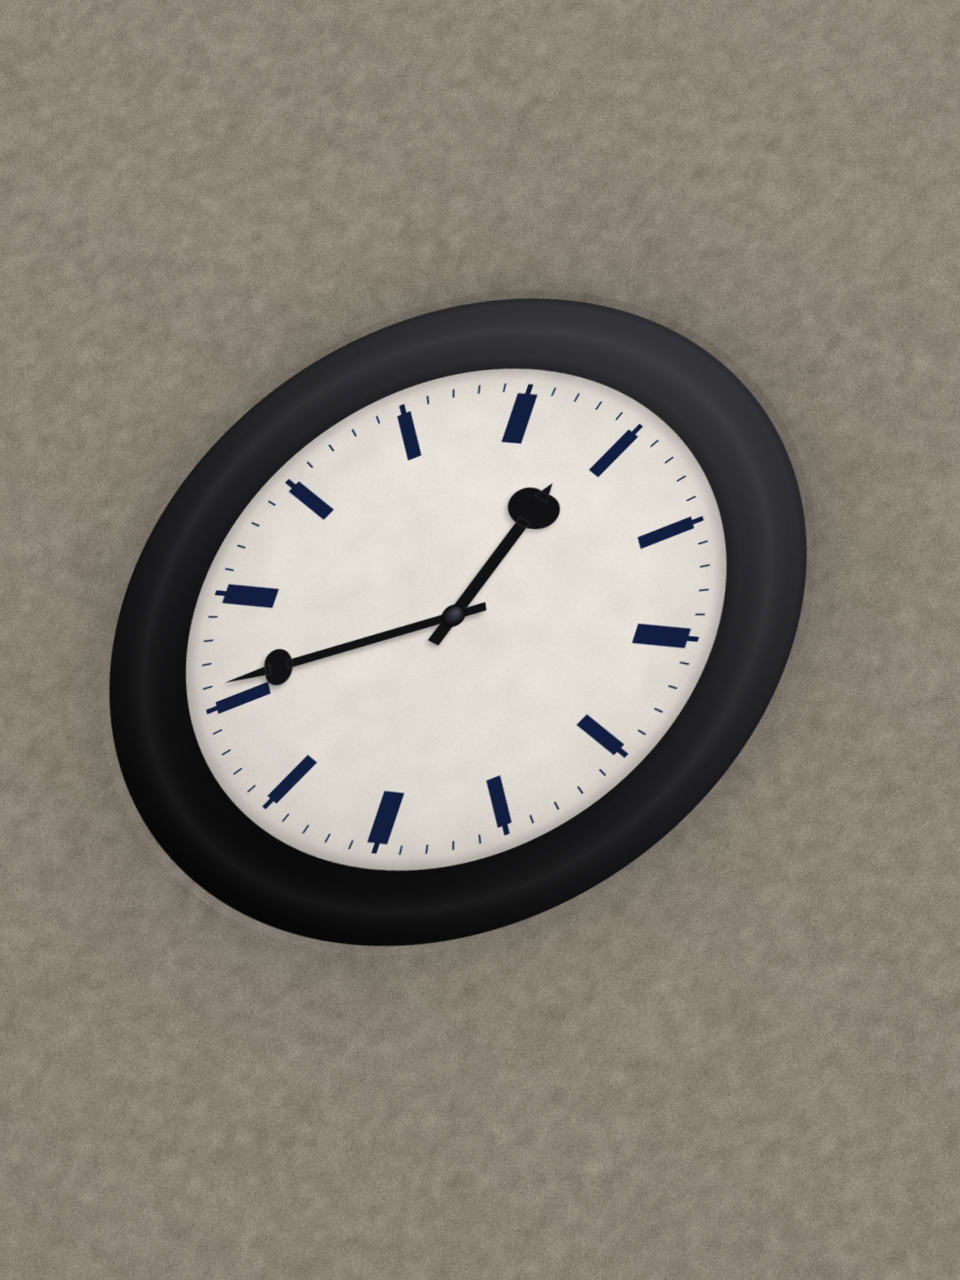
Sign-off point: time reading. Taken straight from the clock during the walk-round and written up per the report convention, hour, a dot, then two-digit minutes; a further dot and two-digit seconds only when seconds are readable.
12.41
